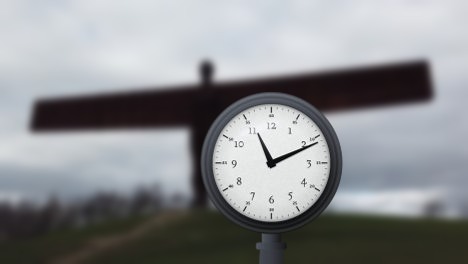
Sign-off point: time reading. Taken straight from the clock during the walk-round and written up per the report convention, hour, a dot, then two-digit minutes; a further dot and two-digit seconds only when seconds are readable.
11.11
